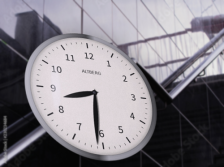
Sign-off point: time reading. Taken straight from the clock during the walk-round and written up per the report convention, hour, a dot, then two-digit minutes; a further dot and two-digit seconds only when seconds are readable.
8.31
